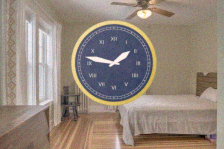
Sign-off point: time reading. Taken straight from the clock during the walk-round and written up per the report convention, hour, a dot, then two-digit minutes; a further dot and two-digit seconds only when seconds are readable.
1.47
